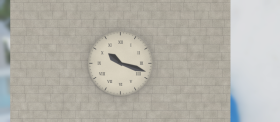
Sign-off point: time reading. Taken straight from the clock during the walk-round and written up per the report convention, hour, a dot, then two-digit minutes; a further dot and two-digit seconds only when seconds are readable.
10.18
